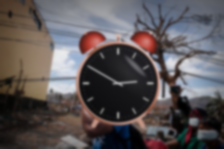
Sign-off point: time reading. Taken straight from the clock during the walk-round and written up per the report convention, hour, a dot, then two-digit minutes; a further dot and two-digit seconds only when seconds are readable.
2.50
